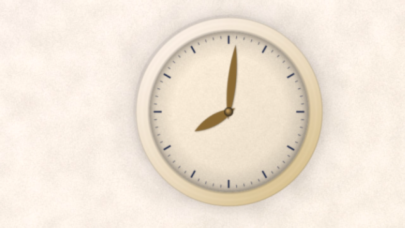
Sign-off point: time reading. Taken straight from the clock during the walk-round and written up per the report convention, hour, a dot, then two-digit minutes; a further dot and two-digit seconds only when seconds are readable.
8.01
